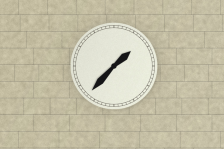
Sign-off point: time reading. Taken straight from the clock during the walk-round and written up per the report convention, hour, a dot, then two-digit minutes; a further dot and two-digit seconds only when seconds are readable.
1.37
